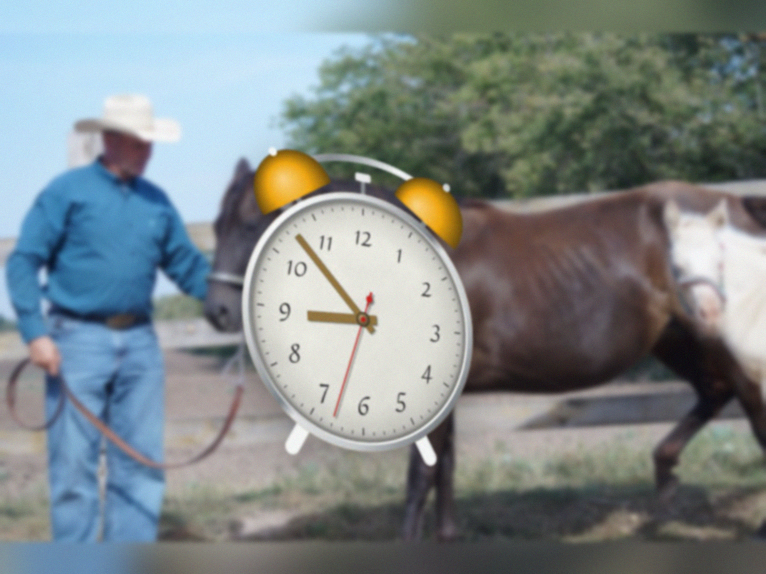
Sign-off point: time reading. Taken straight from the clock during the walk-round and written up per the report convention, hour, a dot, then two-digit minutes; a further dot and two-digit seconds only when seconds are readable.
8.52.33
